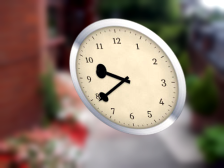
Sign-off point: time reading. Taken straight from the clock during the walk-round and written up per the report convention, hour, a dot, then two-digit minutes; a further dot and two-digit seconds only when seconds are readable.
9.39
